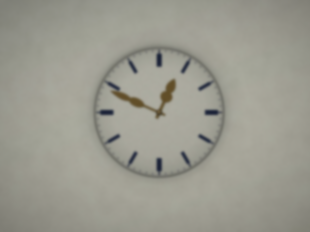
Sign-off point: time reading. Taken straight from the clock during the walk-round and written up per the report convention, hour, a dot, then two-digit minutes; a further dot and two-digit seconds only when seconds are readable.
12.49
